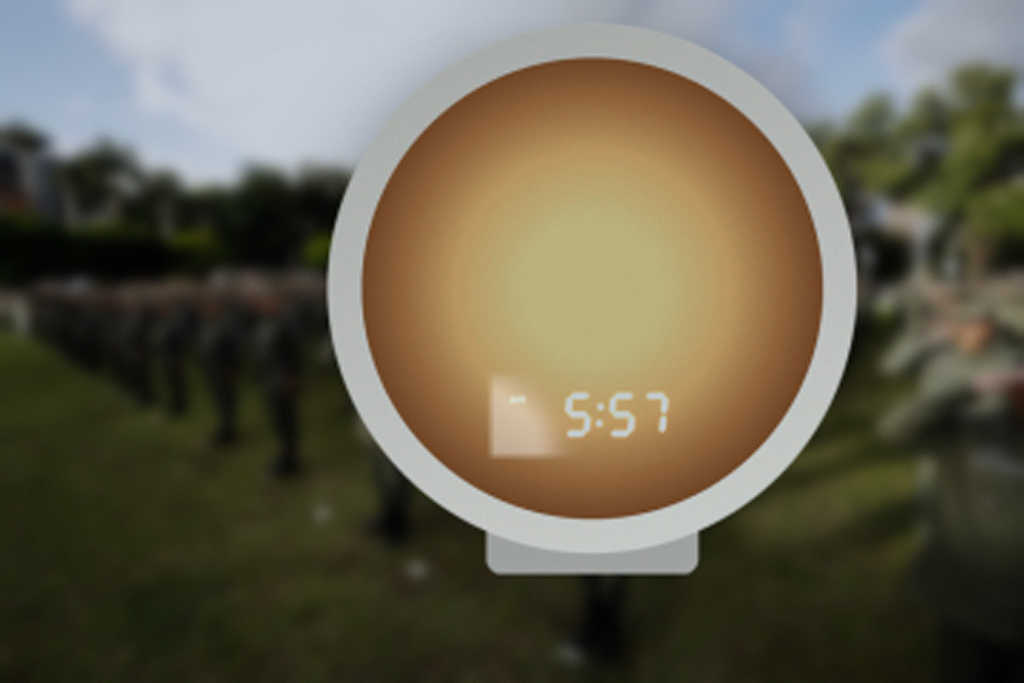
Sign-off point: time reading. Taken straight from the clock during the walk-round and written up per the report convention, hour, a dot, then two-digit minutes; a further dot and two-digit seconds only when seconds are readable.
5.57
